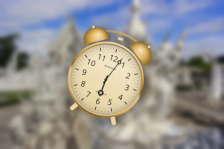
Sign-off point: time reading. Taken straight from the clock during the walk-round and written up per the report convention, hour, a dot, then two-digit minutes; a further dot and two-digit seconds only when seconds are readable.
6.03
